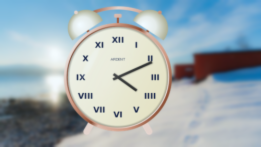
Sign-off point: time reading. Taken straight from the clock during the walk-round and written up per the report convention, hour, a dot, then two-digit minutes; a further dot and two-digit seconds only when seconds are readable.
4.11
